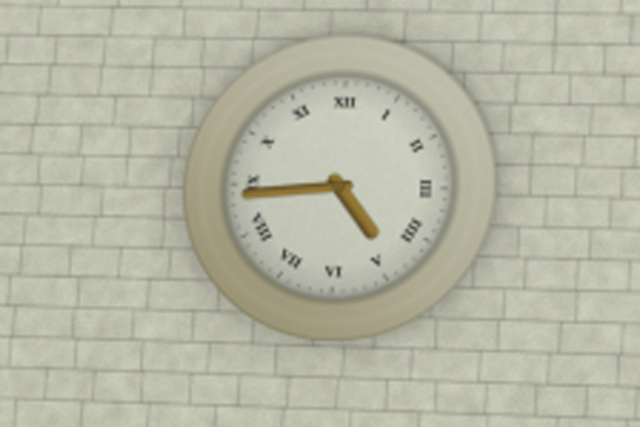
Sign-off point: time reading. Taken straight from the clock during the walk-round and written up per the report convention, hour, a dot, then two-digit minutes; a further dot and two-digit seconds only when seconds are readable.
4.44
